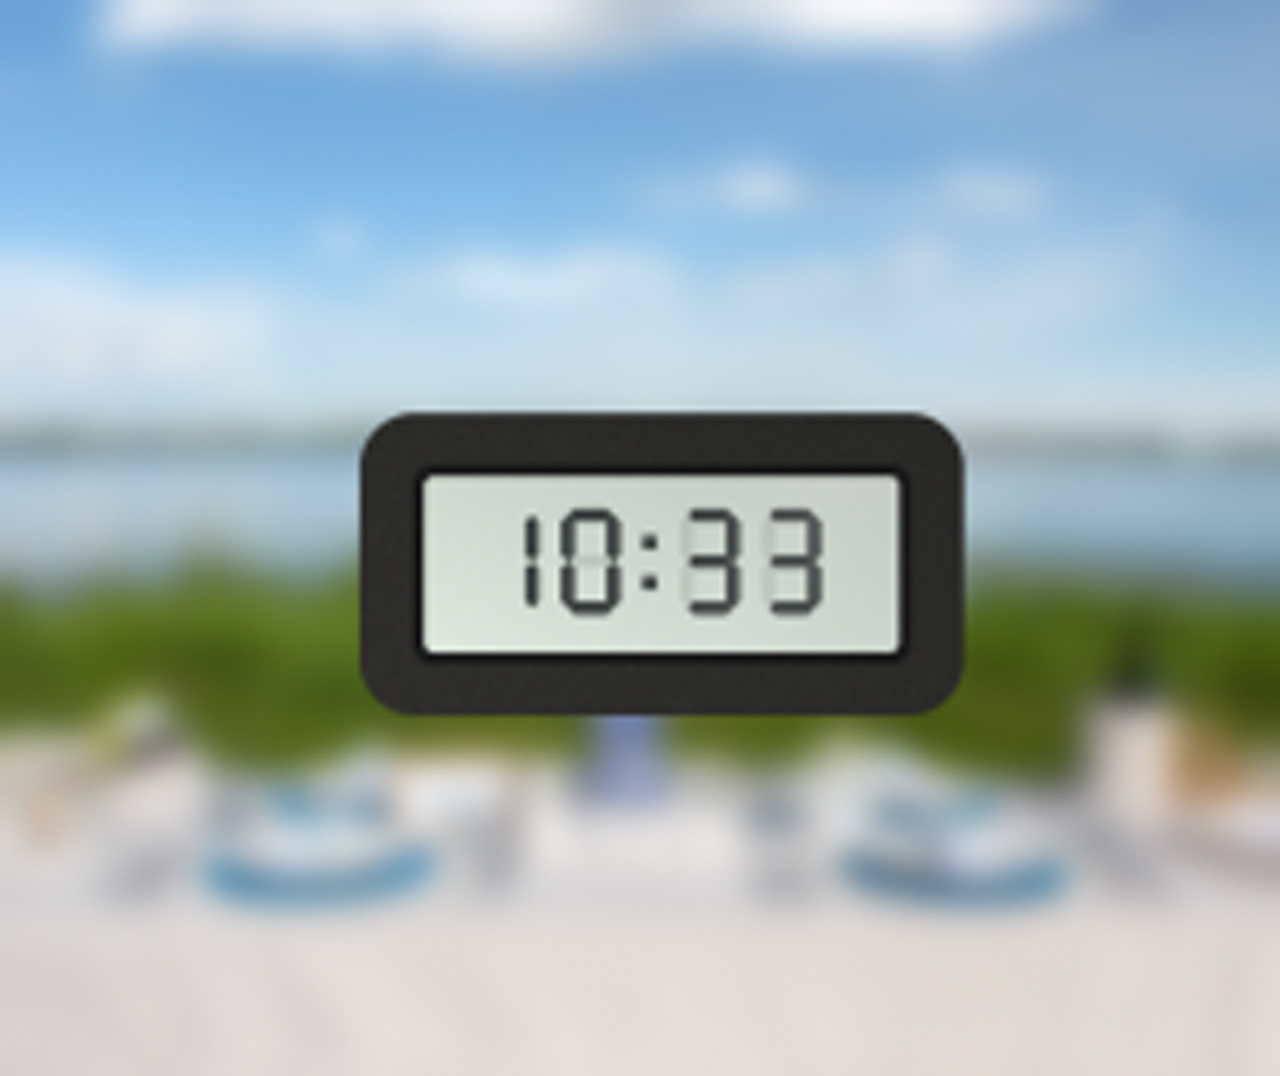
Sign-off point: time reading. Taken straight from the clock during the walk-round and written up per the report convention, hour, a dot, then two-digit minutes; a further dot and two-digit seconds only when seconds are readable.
10.33
